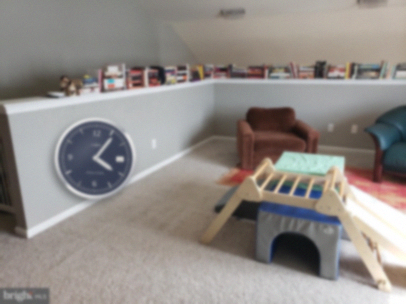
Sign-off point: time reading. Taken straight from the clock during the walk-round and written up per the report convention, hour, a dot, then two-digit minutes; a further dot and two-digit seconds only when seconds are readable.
4.06
